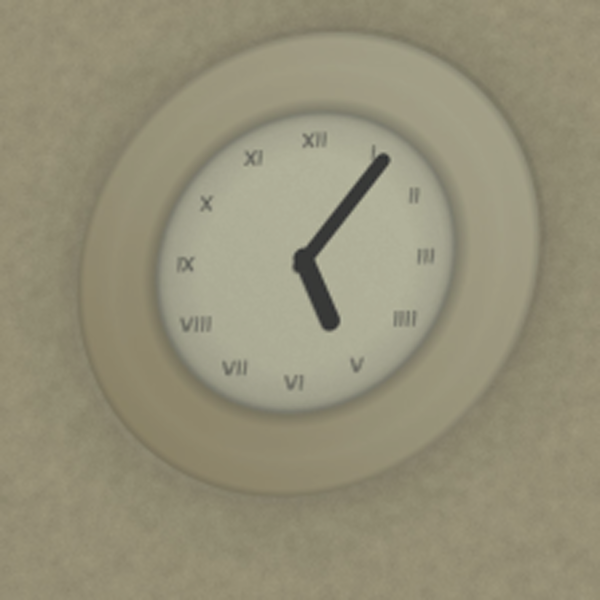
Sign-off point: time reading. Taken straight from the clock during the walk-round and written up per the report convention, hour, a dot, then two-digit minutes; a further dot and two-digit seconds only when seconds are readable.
5.06
